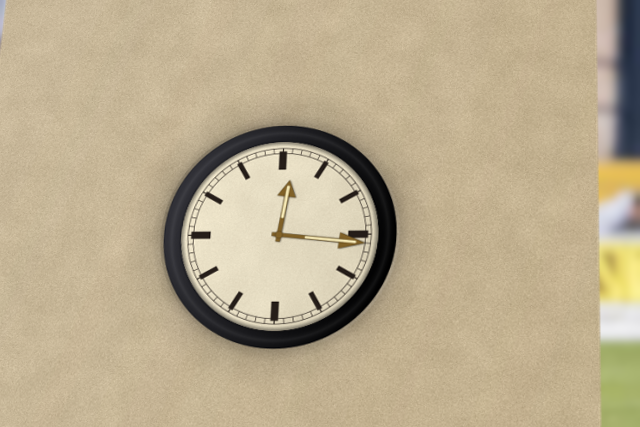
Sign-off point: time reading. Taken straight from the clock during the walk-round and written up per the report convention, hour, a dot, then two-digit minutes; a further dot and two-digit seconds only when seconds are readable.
12.16
